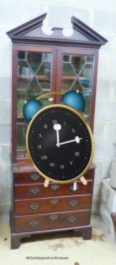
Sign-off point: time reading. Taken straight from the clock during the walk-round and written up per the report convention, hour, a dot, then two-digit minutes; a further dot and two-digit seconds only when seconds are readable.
12.14
